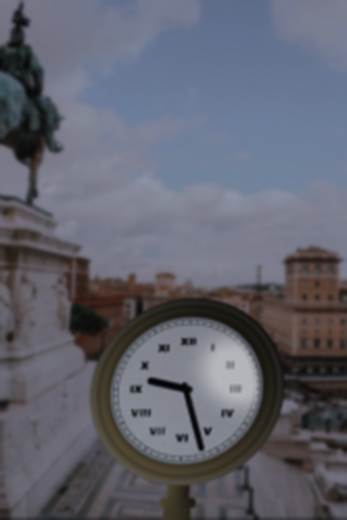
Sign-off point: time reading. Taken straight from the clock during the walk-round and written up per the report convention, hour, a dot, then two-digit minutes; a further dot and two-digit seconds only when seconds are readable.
9.27
